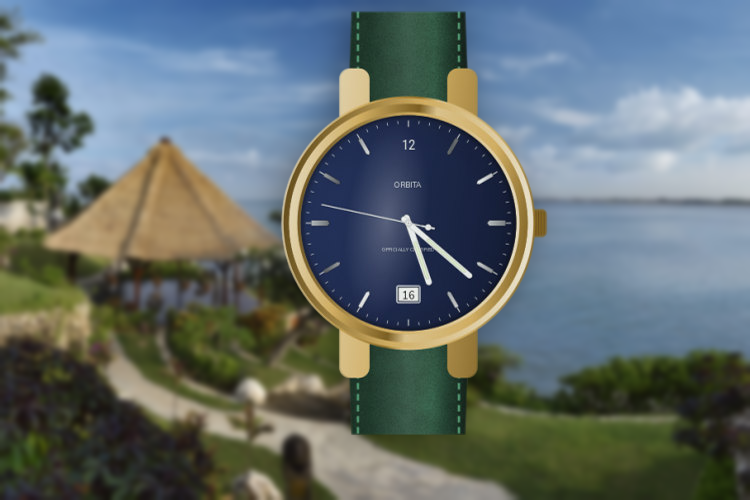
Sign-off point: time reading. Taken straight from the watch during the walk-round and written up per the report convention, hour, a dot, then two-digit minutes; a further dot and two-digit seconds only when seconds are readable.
5.21.47
